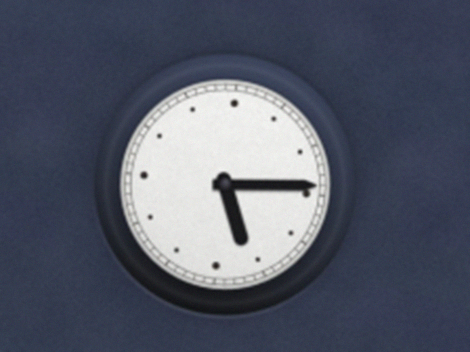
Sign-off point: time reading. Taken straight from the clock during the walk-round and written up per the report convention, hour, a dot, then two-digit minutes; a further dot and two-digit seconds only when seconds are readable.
5.14
